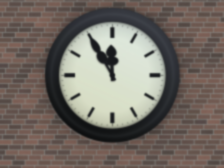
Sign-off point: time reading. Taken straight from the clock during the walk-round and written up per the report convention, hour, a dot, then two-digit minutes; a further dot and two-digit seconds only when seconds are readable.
11.55
